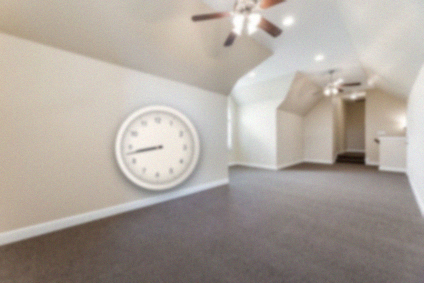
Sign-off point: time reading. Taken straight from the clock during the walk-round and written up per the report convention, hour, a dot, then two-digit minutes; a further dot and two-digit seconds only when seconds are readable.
8.43
